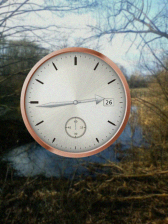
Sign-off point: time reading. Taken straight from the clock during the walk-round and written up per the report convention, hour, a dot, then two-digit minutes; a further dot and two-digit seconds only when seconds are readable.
2.44
